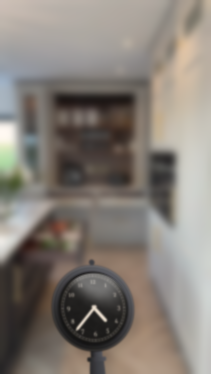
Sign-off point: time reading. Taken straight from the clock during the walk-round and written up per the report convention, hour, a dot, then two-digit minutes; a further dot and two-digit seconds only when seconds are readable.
4.37
